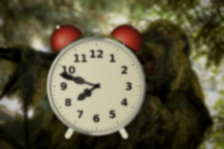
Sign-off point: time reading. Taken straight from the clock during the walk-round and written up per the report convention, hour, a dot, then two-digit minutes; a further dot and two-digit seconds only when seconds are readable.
7.48
